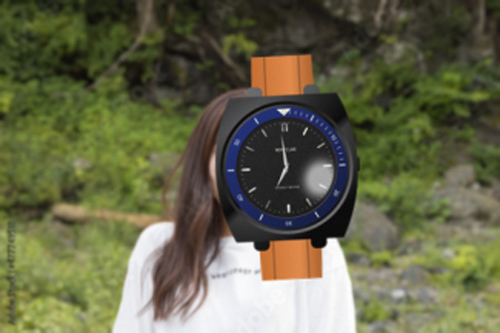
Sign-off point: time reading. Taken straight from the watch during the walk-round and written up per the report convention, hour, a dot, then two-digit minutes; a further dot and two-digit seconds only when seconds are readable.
6.59
